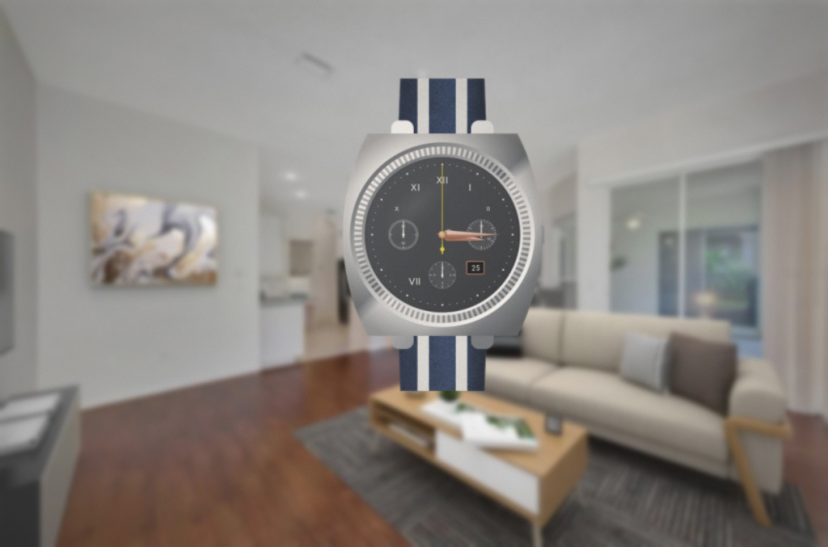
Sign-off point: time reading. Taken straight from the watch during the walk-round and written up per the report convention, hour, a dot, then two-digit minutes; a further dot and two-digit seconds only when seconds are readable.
3.15
